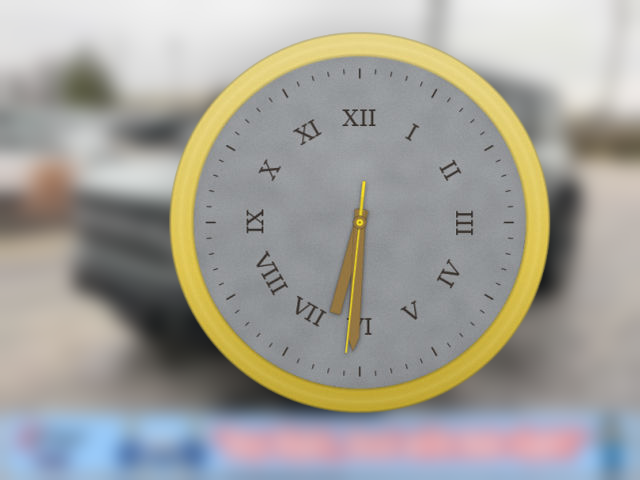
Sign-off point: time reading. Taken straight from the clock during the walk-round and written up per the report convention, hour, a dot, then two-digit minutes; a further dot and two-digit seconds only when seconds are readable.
6.30.31
